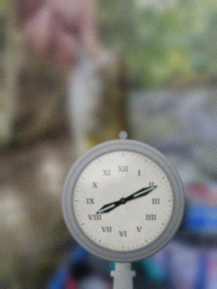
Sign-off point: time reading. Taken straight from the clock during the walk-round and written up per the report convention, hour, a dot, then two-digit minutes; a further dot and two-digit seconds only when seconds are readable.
8.11
